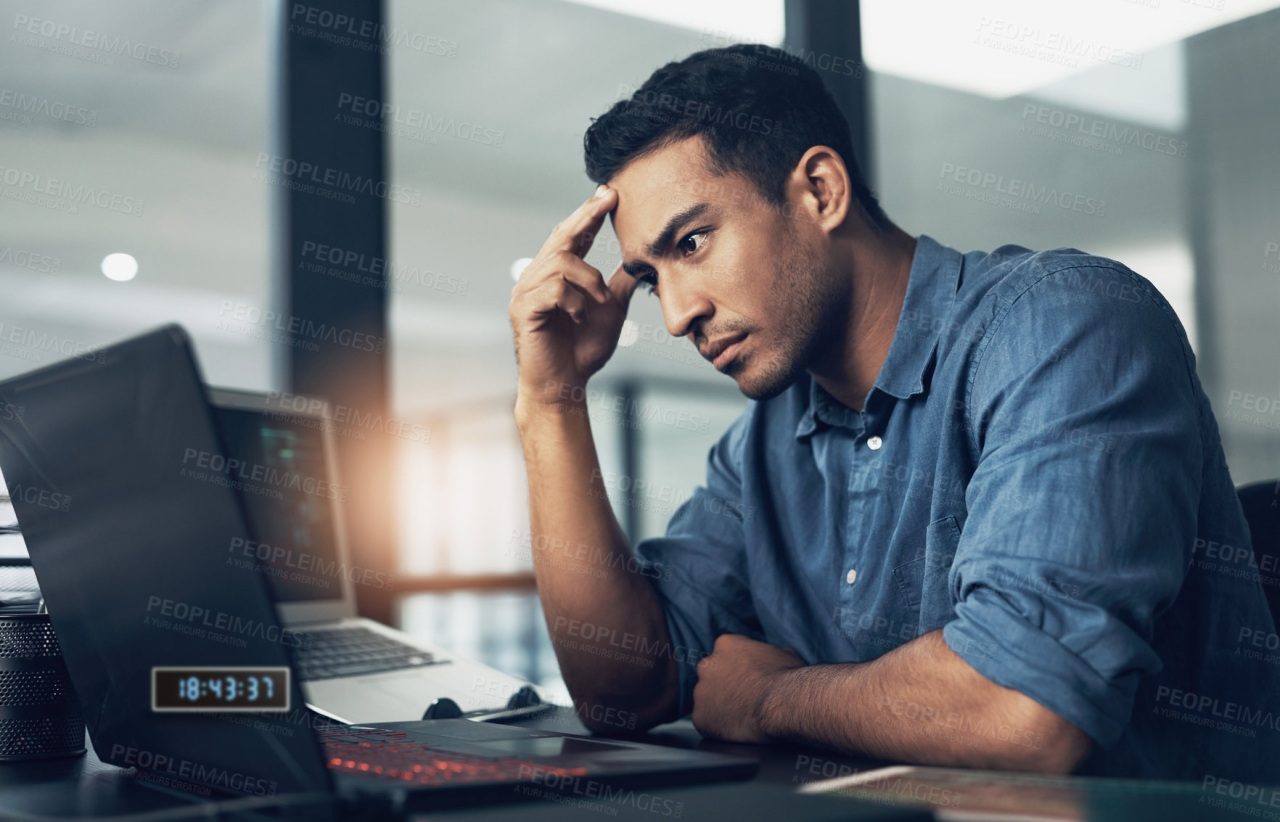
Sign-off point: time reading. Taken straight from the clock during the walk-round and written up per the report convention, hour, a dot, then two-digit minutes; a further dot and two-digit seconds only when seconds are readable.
18.43.37
